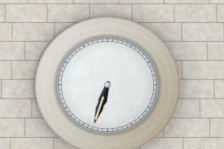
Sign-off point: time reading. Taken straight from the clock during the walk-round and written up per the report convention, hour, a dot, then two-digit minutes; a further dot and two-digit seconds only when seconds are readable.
6.33
